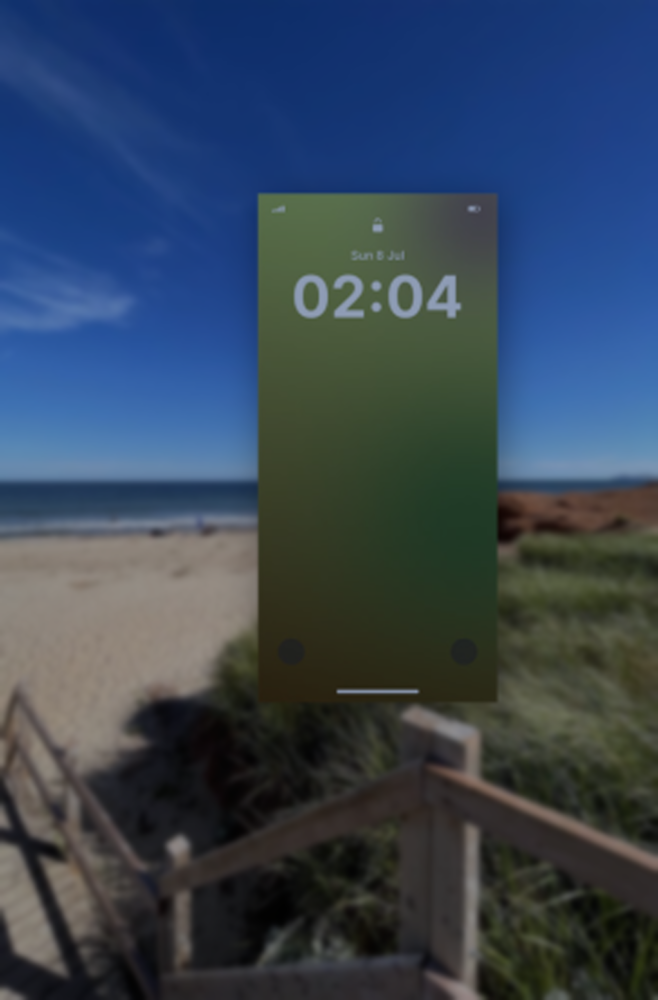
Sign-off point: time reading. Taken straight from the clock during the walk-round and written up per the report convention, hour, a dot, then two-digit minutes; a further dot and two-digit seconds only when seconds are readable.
2.04
